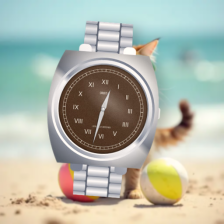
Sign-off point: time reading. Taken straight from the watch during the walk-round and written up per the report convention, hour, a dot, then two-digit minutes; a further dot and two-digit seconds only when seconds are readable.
12.32
